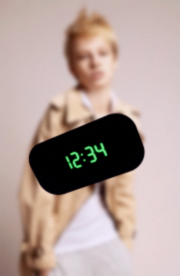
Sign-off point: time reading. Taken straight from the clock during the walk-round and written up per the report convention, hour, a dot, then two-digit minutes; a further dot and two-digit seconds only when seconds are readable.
12.34
